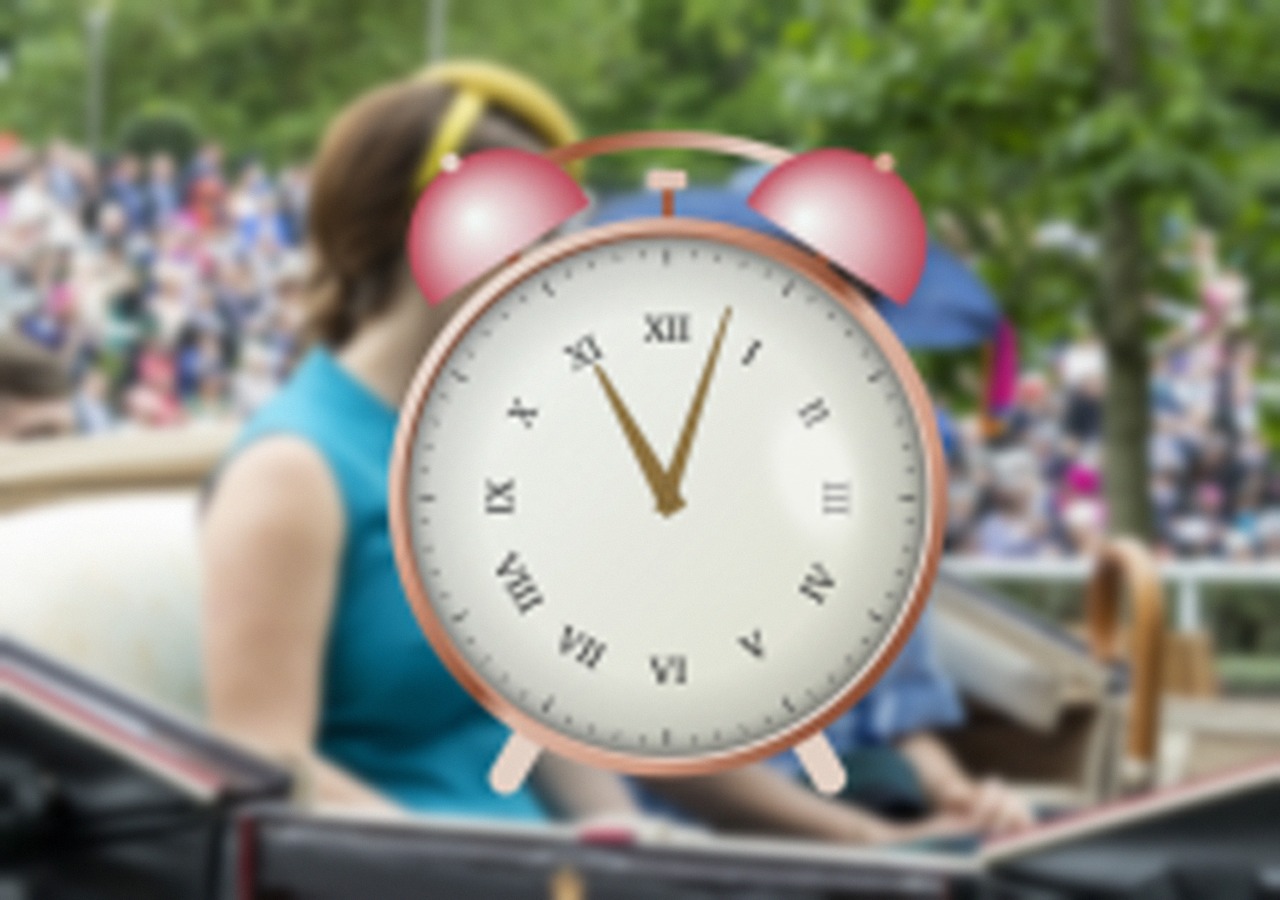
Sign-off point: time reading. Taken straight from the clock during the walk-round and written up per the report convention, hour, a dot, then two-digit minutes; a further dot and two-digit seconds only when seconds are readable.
11.03
